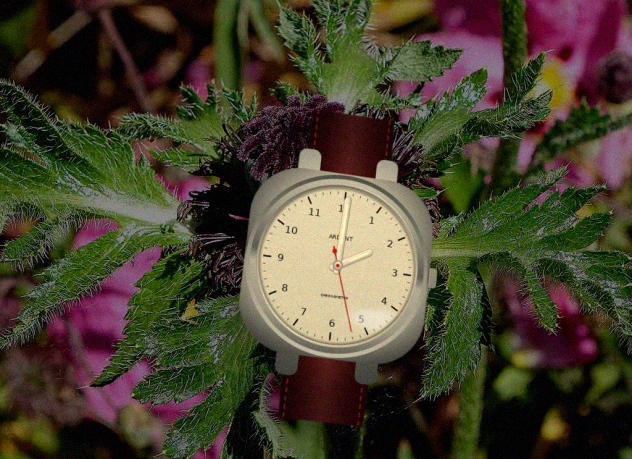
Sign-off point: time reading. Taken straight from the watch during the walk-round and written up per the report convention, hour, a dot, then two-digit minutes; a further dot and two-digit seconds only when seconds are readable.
2.00.27
